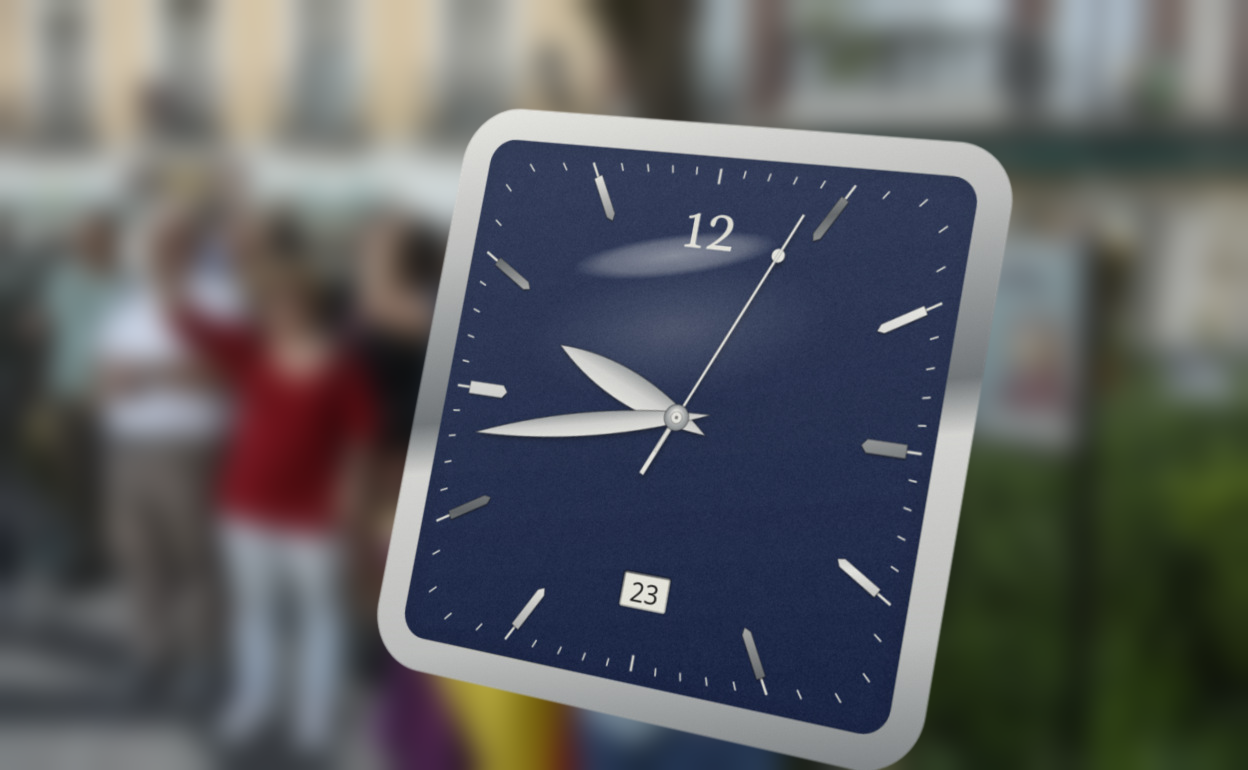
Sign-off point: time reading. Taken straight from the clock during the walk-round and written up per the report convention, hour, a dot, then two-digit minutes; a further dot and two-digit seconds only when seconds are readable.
9.43.04
